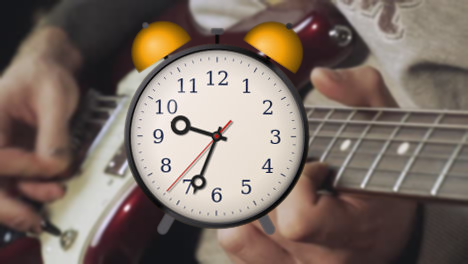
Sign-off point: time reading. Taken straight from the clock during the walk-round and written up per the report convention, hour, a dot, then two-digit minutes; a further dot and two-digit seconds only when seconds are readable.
9.33.37
